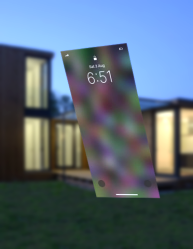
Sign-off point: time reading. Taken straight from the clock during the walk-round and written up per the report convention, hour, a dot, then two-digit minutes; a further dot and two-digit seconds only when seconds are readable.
6.51
